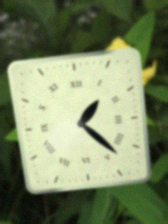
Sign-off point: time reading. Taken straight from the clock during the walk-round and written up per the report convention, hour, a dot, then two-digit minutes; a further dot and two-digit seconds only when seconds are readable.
1.23
